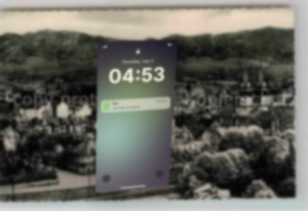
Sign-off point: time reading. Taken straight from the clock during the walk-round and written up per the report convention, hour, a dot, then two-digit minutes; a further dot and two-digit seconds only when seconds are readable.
4.53
